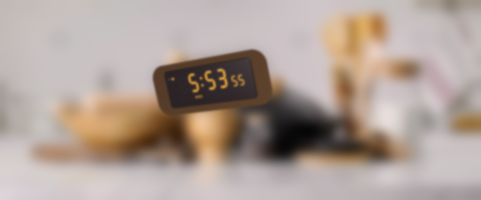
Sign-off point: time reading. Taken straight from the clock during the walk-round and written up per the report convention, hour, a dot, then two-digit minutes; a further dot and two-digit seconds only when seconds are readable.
5.53
